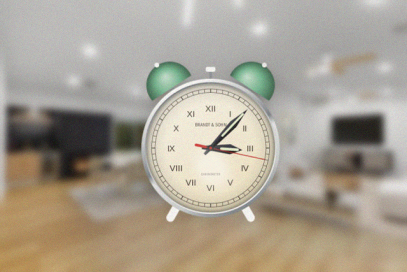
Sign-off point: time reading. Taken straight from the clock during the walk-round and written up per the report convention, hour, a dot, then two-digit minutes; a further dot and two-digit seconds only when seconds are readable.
3.07.17
